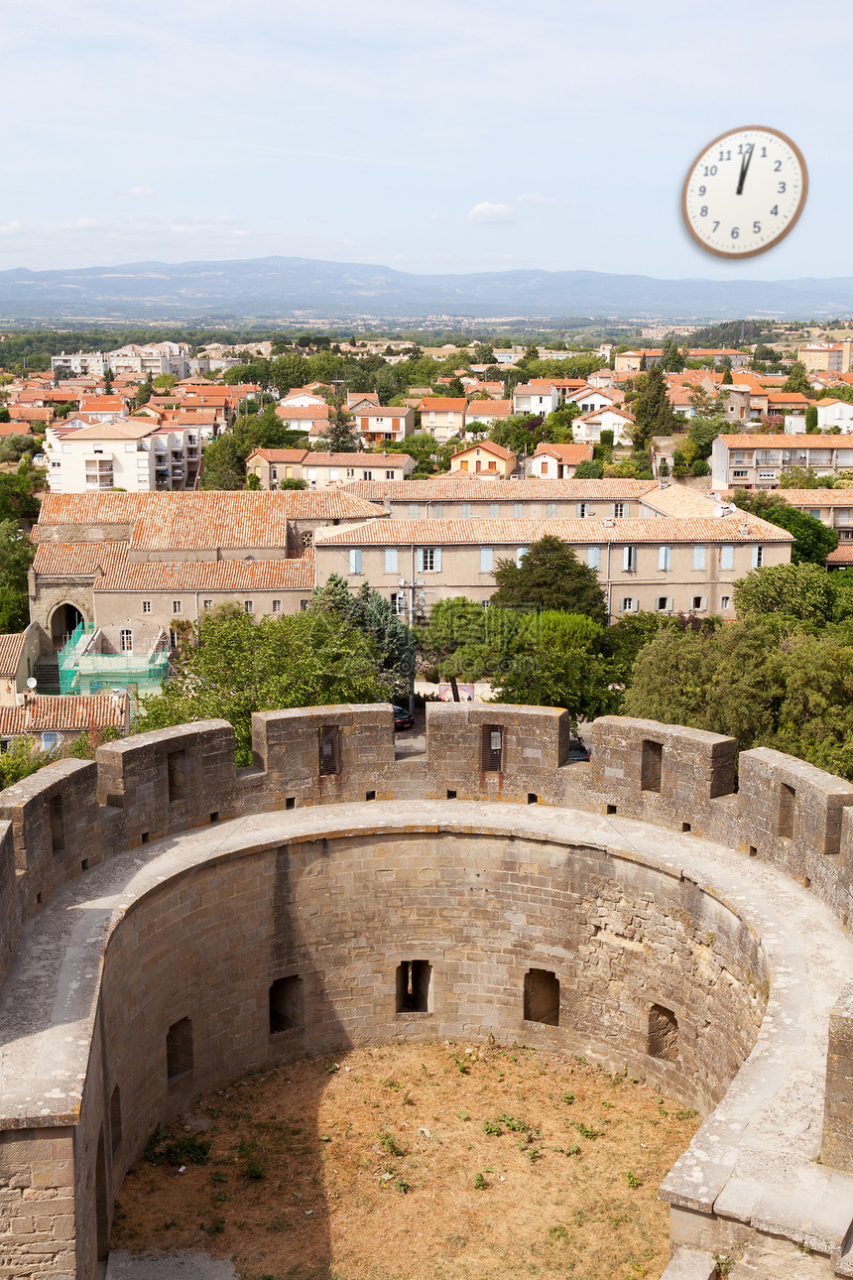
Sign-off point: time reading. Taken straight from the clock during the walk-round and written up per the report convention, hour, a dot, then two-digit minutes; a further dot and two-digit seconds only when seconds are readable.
12.02
